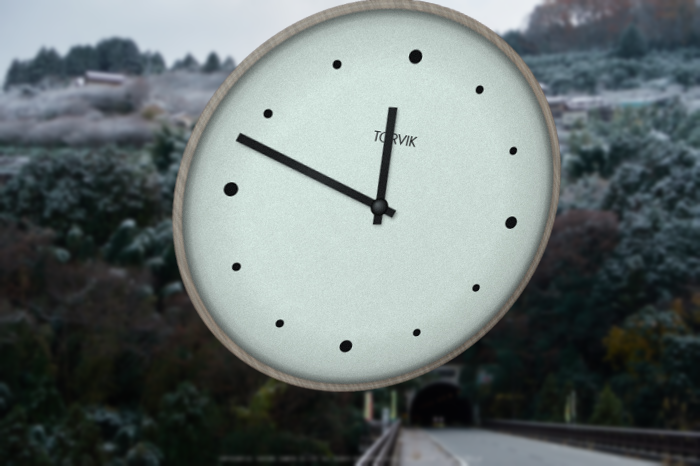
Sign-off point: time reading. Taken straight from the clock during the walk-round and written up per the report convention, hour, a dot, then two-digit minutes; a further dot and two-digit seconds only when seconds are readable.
11.48
